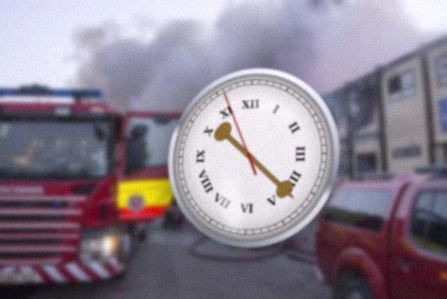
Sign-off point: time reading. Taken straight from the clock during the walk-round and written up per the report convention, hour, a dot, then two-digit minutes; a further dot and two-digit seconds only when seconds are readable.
10.21.56
